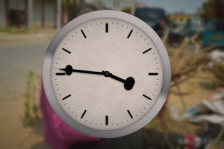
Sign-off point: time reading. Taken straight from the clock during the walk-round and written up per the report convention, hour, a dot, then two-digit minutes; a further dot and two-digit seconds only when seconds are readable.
3.46
